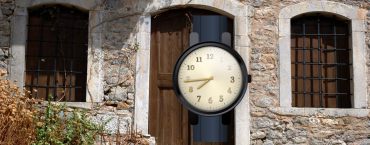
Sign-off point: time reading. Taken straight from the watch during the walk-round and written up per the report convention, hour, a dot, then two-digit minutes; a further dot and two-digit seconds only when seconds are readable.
7.44
